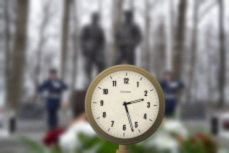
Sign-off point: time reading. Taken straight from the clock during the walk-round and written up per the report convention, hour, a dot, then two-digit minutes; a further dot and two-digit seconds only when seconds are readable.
2.27
